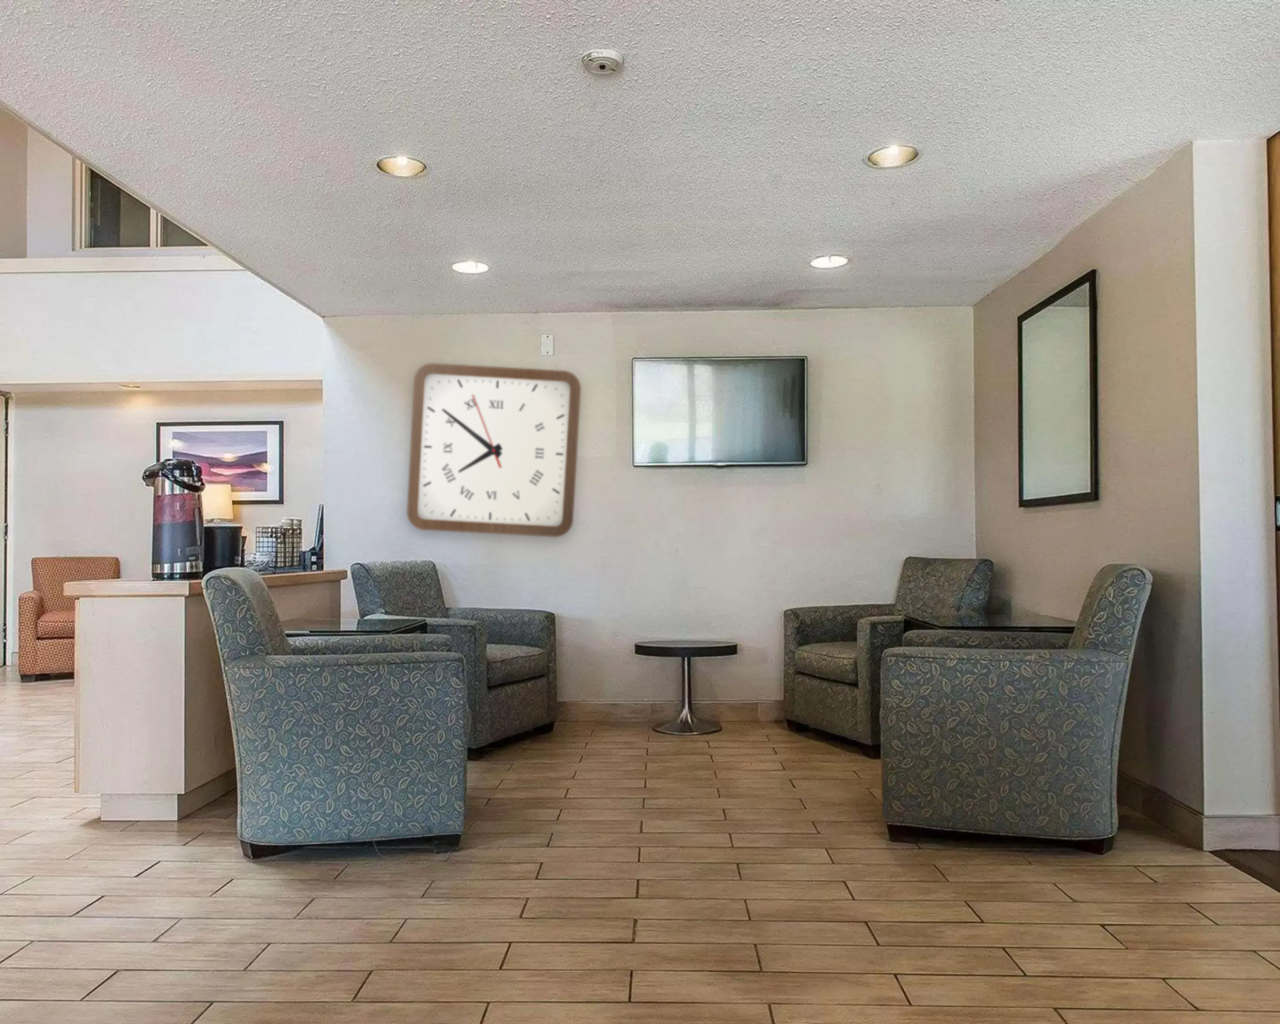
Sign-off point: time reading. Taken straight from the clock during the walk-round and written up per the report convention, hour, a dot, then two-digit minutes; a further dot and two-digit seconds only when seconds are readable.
7.50.56
